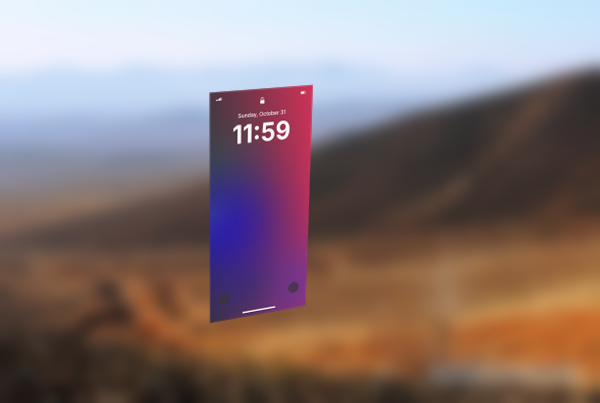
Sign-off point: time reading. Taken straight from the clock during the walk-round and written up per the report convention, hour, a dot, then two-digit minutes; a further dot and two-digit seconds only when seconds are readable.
11.59
